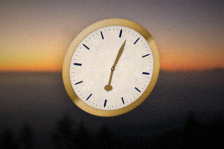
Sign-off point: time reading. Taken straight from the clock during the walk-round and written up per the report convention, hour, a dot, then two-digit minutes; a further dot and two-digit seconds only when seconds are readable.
6.02
